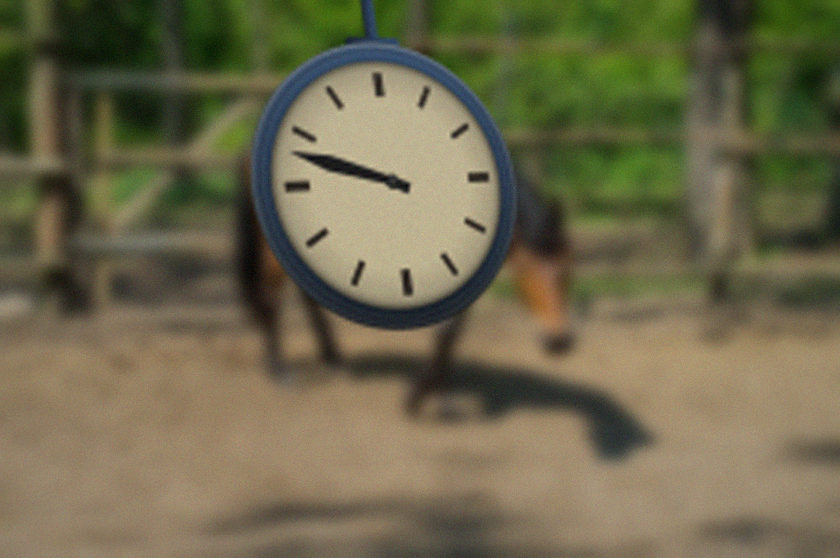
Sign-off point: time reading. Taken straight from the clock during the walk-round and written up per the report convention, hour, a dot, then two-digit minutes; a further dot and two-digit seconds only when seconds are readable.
9.48
